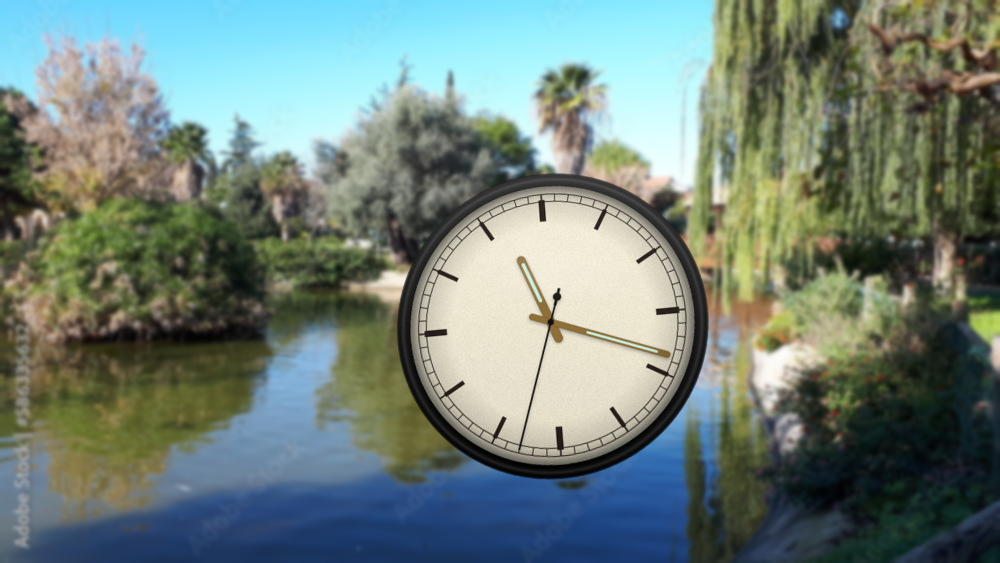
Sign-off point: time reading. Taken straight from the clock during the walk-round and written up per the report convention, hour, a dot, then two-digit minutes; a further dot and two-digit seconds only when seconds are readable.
11.18.33
